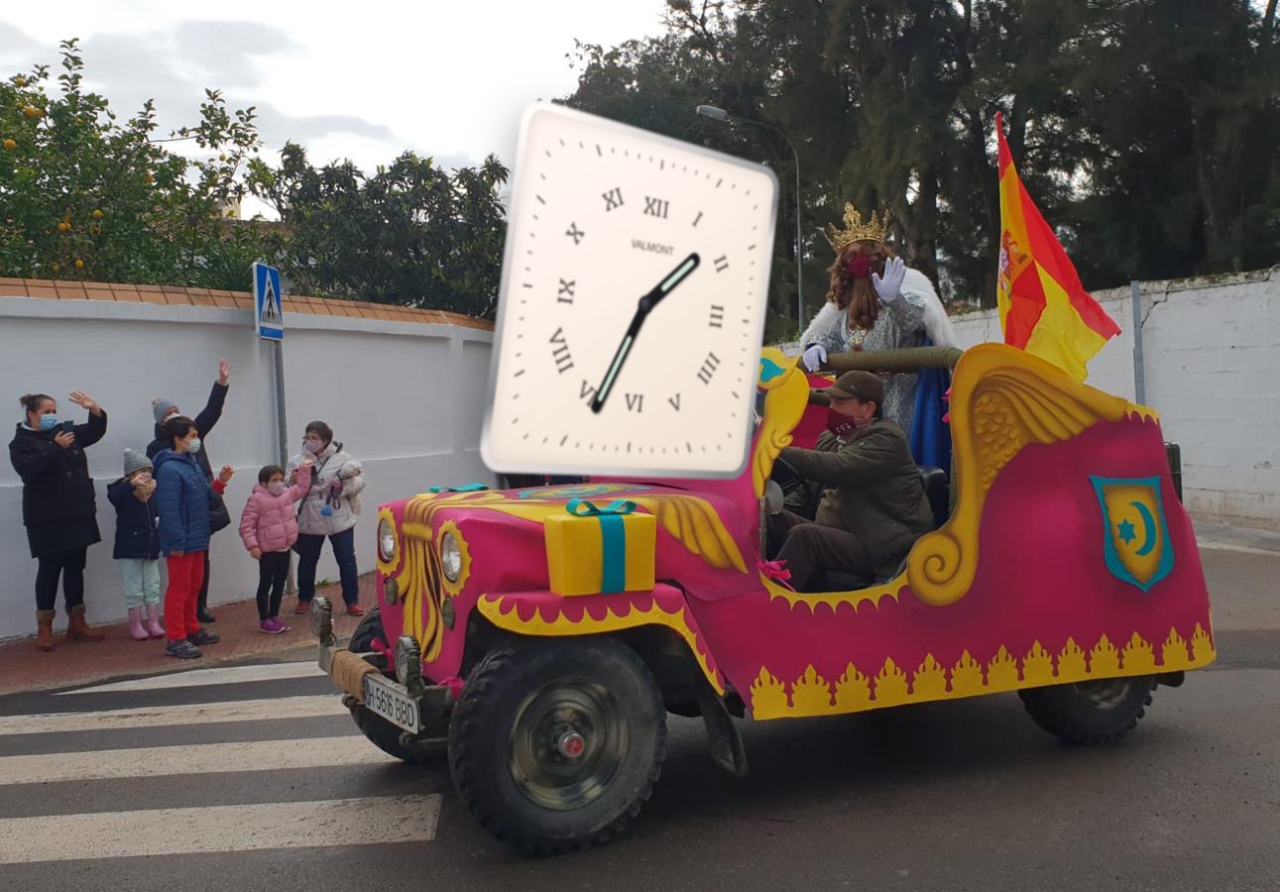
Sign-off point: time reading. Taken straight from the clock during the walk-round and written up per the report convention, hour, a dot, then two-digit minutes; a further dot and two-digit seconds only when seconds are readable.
1.34
